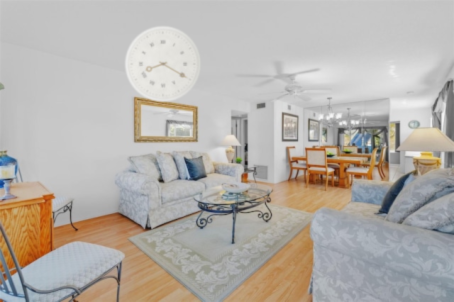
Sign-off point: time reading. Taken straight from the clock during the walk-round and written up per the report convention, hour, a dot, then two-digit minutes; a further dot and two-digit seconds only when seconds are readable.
8.20
